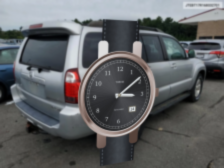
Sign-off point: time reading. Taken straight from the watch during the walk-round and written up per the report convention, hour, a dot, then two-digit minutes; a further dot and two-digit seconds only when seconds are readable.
3.09
